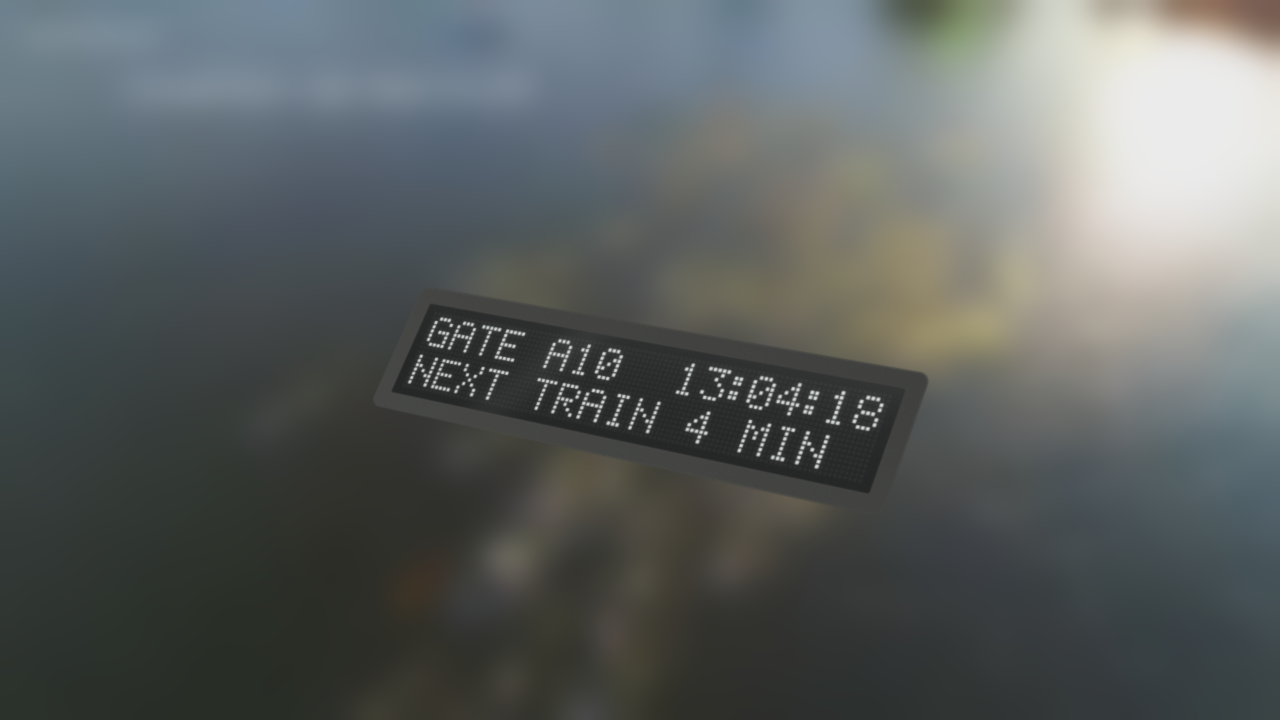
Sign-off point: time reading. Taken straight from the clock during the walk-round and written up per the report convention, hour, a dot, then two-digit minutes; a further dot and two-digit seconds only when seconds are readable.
13.04.18
